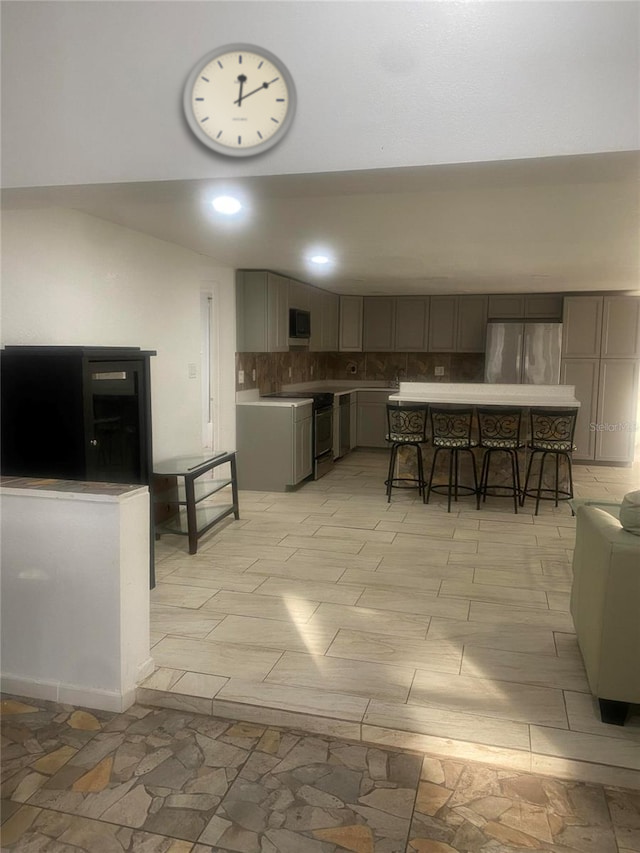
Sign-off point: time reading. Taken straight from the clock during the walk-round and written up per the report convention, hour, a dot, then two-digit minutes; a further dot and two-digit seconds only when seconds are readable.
12.10
